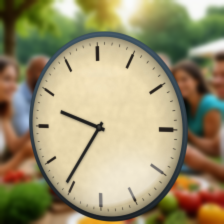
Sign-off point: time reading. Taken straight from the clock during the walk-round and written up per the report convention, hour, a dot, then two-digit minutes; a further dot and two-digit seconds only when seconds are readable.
9.36
